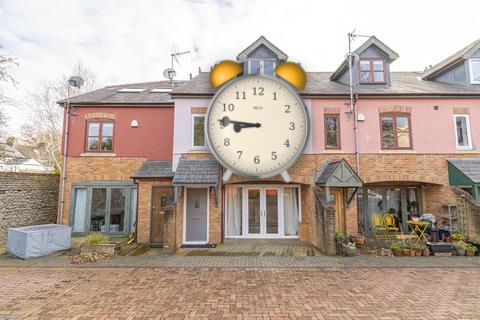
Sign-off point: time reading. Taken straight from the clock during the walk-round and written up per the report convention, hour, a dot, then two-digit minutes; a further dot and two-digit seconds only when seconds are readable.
8.46
